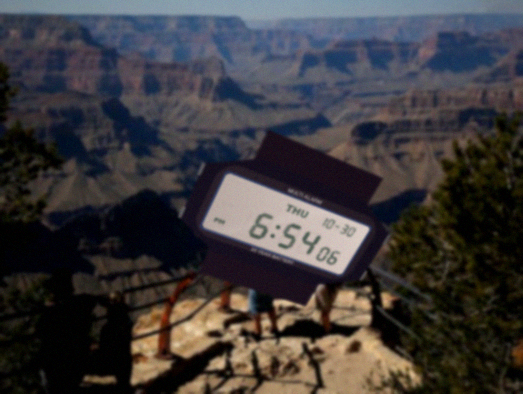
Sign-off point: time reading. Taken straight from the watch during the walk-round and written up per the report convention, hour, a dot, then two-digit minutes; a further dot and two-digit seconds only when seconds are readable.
6.54.06
